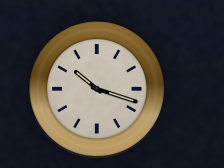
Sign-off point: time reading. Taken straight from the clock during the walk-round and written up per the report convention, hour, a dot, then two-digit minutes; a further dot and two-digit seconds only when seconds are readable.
10.18
